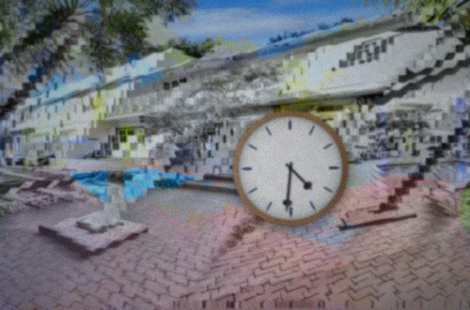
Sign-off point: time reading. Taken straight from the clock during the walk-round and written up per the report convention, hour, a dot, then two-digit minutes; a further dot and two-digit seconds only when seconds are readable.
4.31
